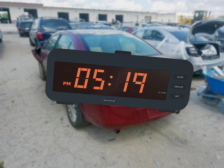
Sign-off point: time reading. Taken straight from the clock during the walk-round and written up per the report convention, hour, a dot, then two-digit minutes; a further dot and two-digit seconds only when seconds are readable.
5.19
